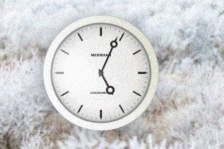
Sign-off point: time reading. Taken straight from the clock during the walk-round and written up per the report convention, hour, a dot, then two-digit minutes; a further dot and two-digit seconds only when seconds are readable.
5.04
